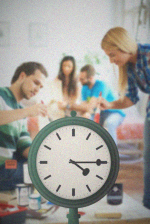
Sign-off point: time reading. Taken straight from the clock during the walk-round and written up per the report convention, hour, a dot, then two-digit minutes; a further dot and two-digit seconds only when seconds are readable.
4.15
